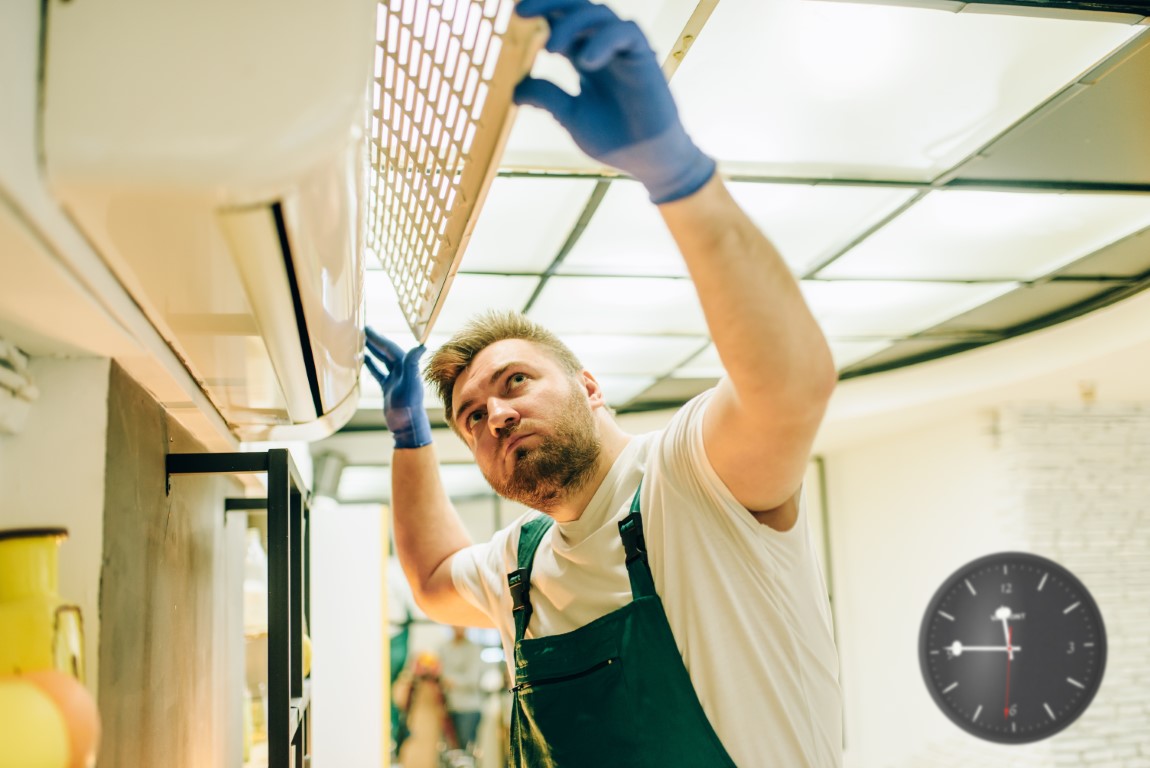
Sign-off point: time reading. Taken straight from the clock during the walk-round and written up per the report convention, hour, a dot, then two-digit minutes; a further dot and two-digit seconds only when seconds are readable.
11.45.31
